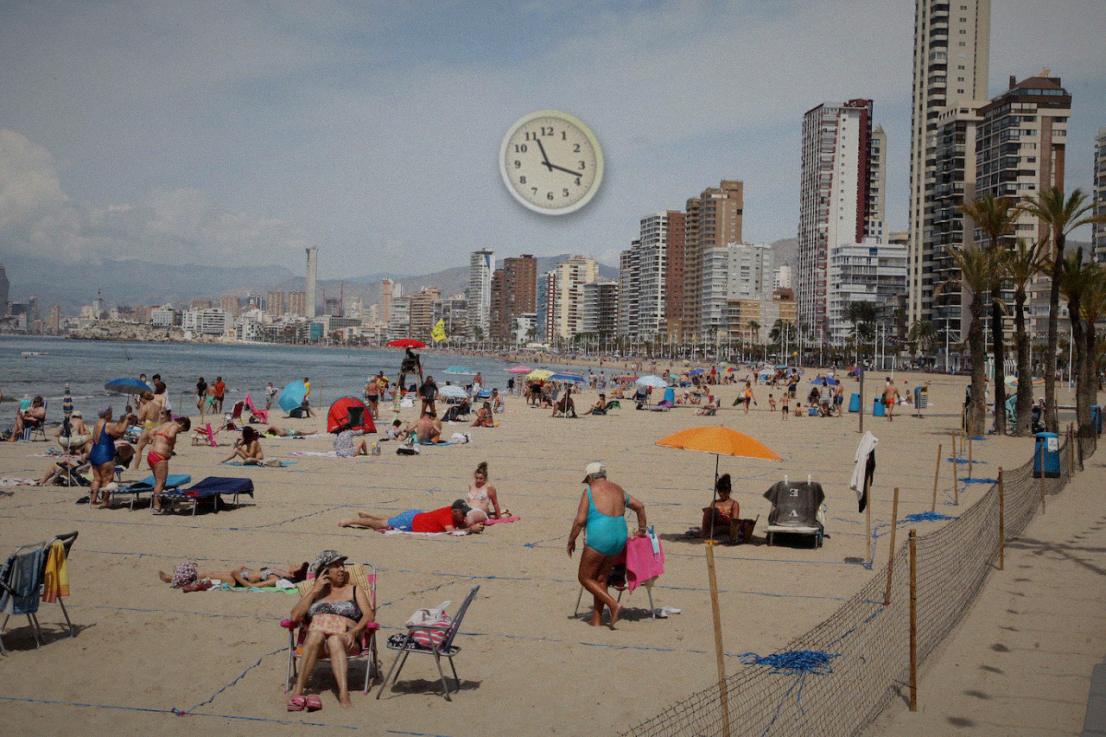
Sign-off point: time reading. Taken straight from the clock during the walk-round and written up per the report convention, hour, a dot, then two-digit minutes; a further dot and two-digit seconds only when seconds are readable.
11.18
